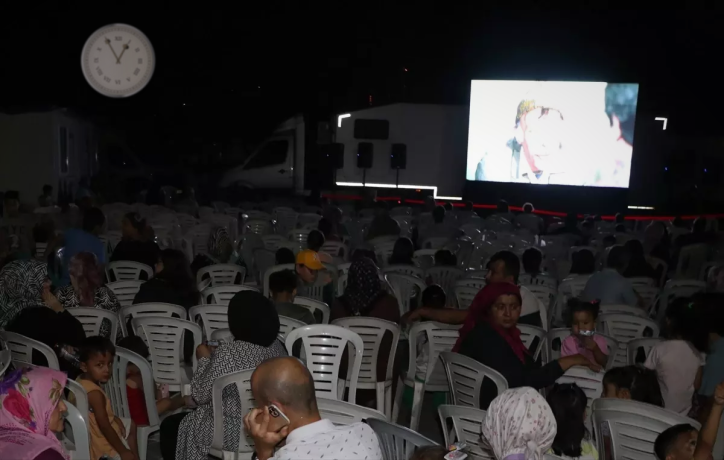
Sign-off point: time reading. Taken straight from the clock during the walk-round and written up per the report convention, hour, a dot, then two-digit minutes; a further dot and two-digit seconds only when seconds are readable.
12.55
